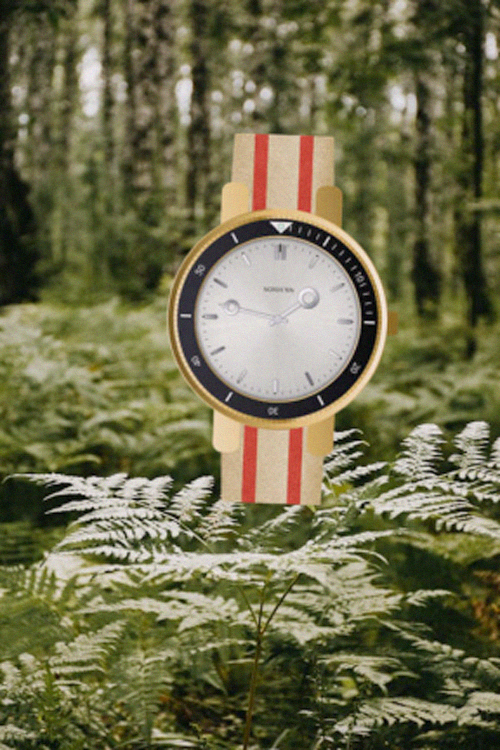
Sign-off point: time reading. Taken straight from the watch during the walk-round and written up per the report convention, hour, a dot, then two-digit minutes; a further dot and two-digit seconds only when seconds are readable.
1.47
